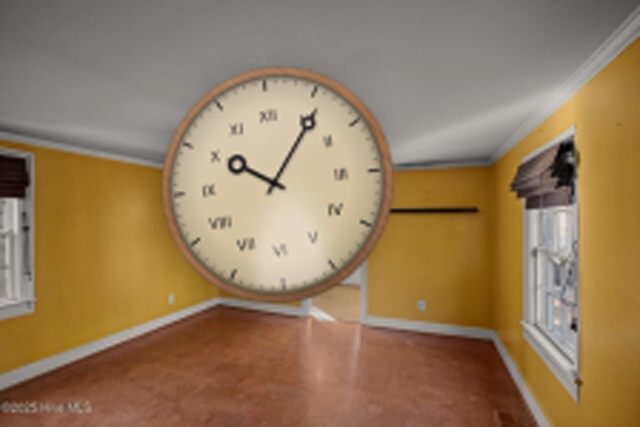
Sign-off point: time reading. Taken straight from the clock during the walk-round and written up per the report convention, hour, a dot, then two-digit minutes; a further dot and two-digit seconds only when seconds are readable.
10.06
